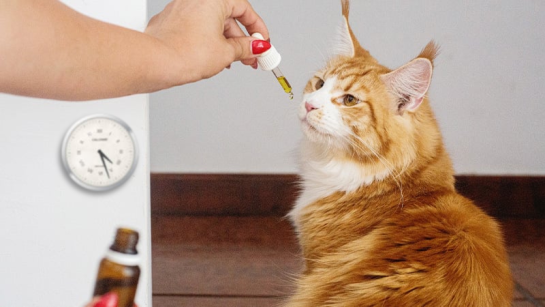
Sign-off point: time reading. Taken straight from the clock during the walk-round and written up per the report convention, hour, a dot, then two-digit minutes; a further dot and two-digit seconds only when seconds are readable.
4.27
